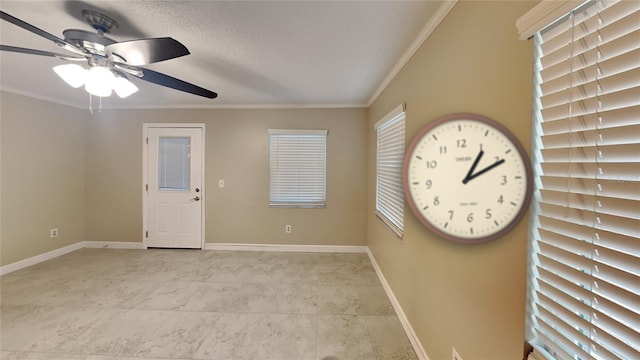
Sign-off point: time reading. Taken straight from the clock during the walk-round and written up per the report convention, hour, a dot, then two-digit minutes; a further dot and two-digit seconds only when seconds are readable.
1.11
